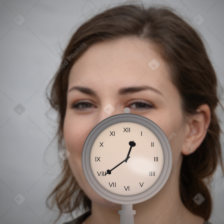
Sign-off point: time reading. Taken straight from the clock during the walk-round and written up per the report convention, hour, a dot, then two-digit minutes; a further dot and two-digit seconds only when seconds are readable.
12.39
